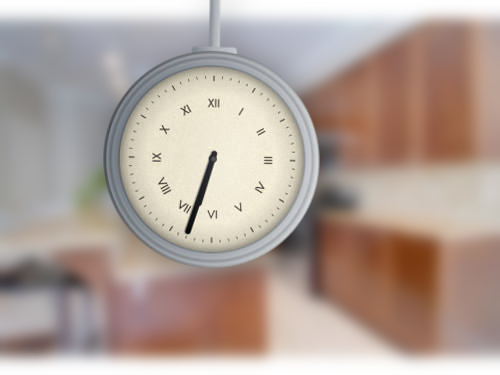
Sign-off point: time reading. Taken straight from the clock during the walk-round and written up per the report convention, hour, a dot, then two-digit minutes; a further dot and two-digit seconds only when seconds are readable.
6.33
